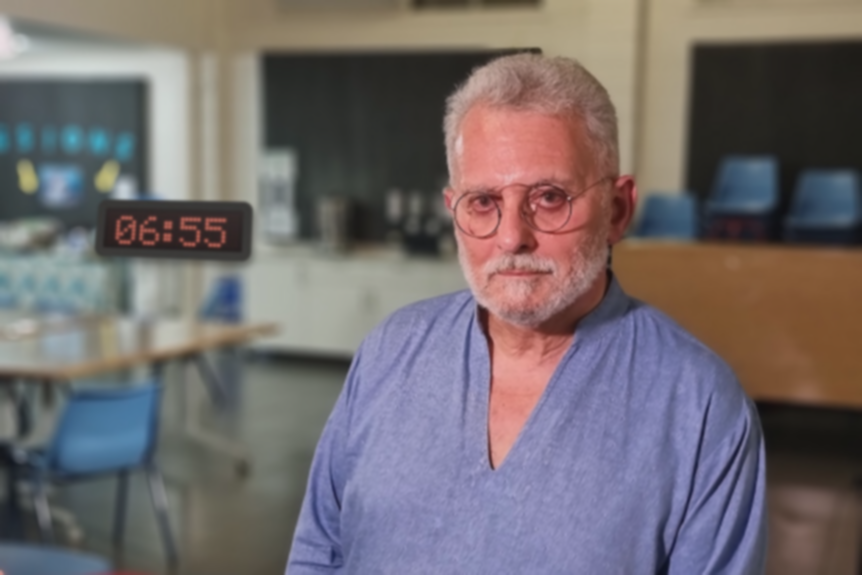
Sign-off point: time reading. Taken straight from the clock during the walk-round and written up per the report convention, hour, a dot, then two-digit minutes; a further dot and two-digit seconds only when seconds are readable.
6.55
